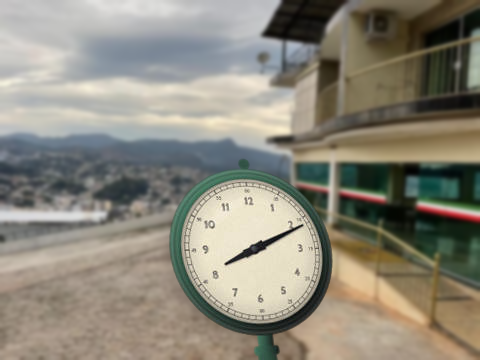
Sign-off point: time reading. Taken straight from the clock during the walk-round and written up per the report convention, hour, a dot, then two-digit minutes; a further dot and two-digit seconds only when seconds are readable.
8.11
